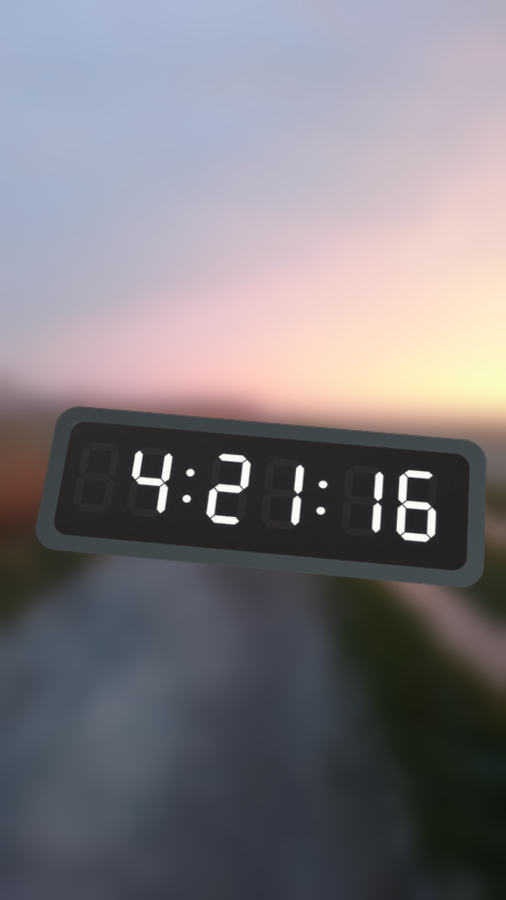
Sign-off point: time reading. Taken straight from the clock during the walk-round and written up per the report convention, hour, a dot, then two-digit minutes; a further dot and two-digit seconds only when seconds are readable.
4.21.16
